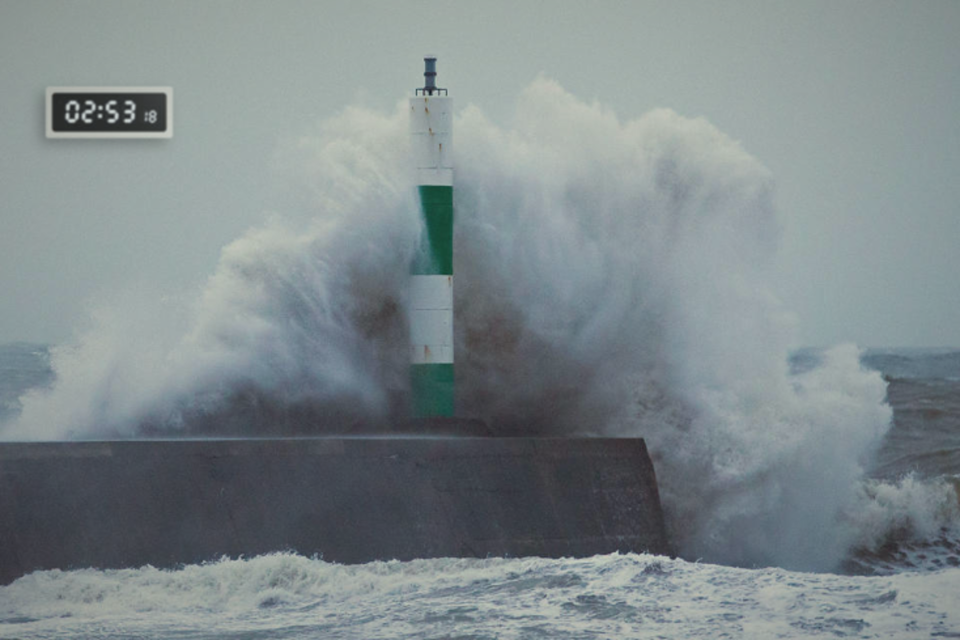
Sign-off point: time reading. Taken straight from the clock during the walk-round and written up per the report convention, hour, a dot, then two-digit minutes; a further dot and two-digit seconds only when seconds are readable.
2.53.18
